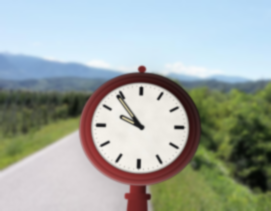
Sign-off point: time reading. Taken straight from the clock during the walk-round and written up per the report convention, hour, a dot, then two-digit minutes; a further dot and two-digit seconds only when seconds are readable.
9.54
